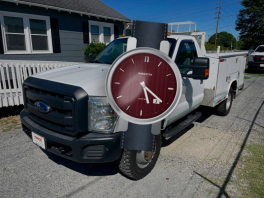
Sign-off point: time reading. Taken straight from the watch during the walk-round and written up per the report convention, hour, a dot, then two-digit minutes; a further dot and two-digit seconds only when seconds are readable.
5.21
